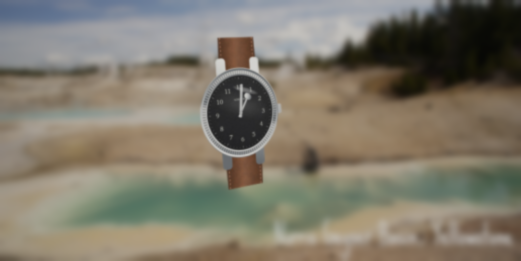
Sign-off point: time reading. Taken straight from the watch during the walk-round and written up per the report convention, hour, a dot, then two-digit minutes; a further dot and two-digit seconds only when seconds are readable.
1.01
